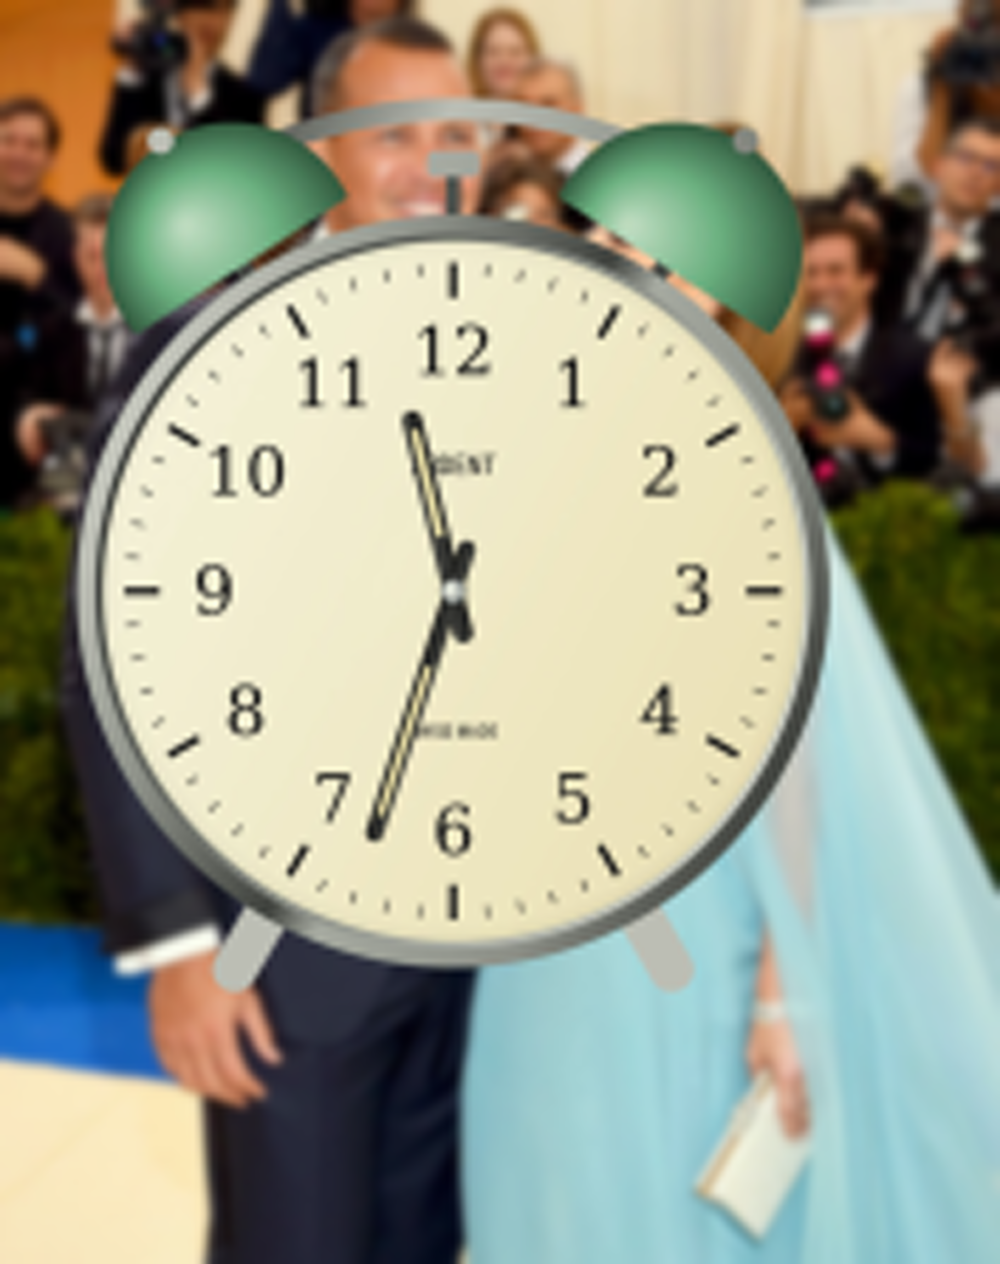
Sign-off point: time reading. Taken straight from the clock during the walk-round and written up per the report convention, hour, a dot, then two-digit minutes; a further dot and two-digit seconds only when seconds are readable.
11.33
